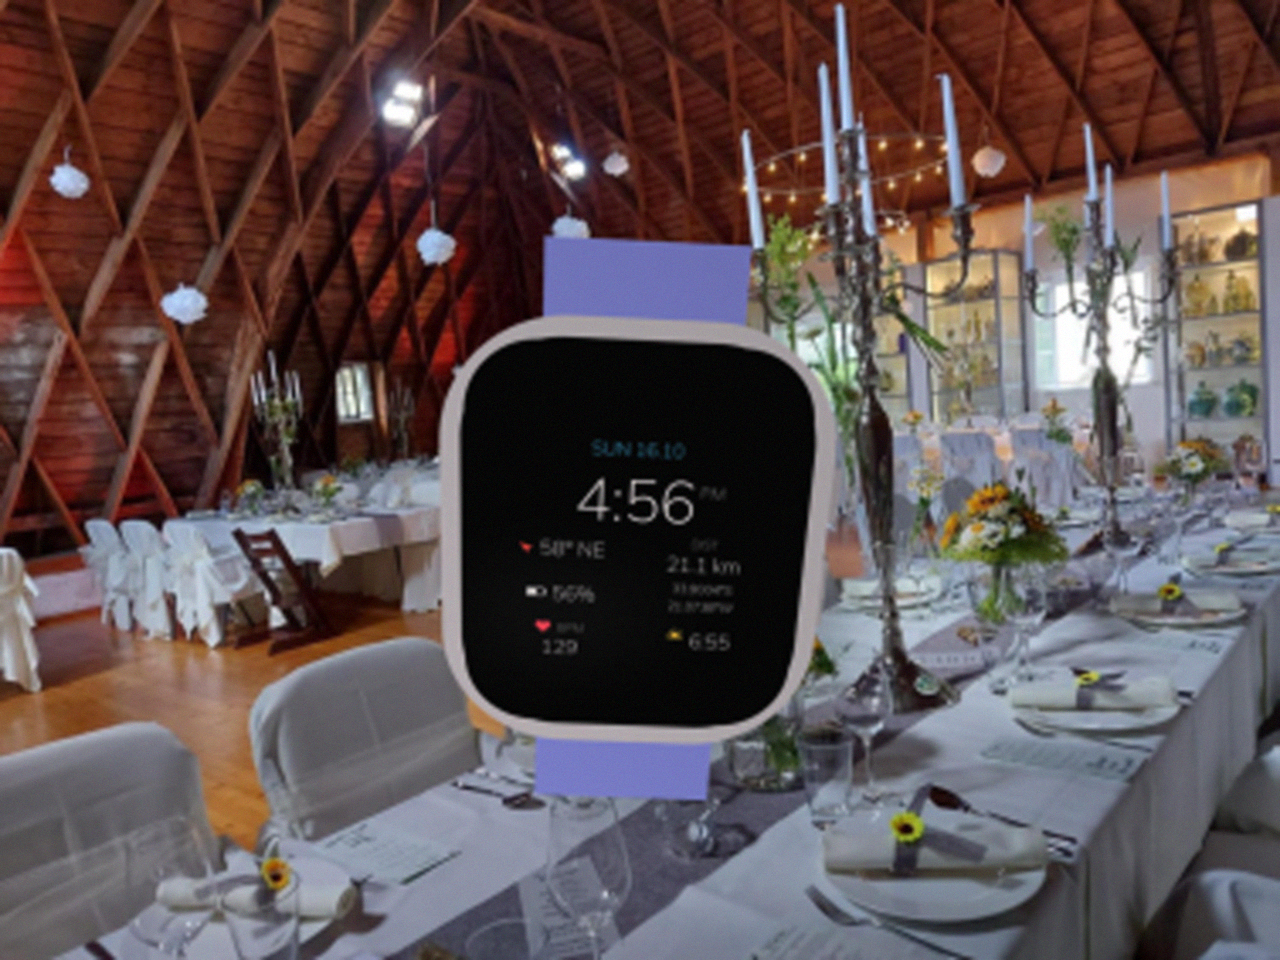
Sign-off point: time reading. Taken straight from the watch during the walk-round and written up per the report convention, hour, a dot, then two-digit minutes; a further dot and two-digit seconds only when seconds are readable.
4.56
